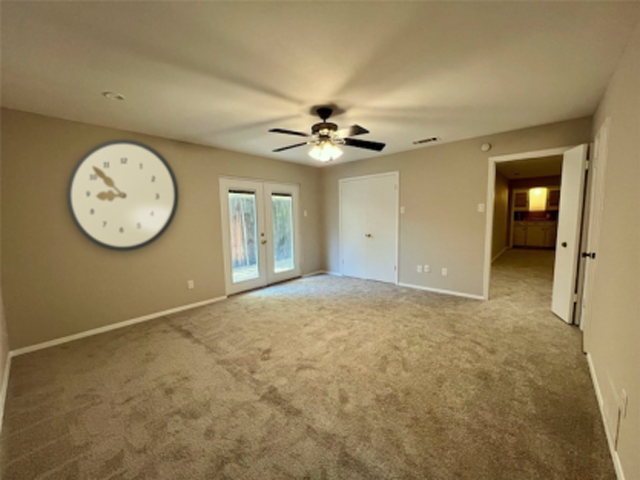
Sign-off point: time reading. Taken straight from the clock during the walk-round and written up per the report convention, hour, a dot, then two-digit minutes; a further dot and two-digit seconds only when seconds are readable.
8.52
